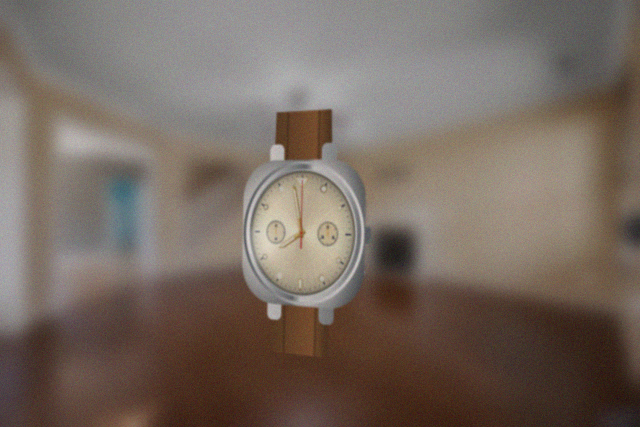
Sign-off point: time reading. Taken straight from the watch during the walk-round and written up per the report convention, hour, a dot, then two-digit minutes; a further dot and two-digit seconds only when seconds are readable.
7.58
